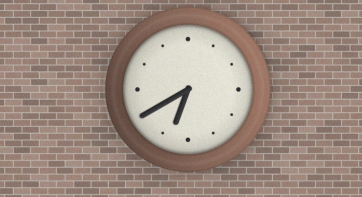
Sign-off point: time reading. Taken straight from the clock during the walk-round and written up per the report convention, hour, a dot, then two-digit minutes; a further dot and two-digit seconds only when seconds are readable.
6.40
